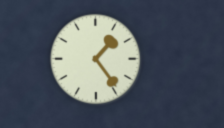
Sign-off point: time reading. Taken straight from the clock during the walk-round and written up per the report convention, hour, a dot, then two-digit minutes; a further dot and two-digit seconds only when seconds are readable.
1.24
